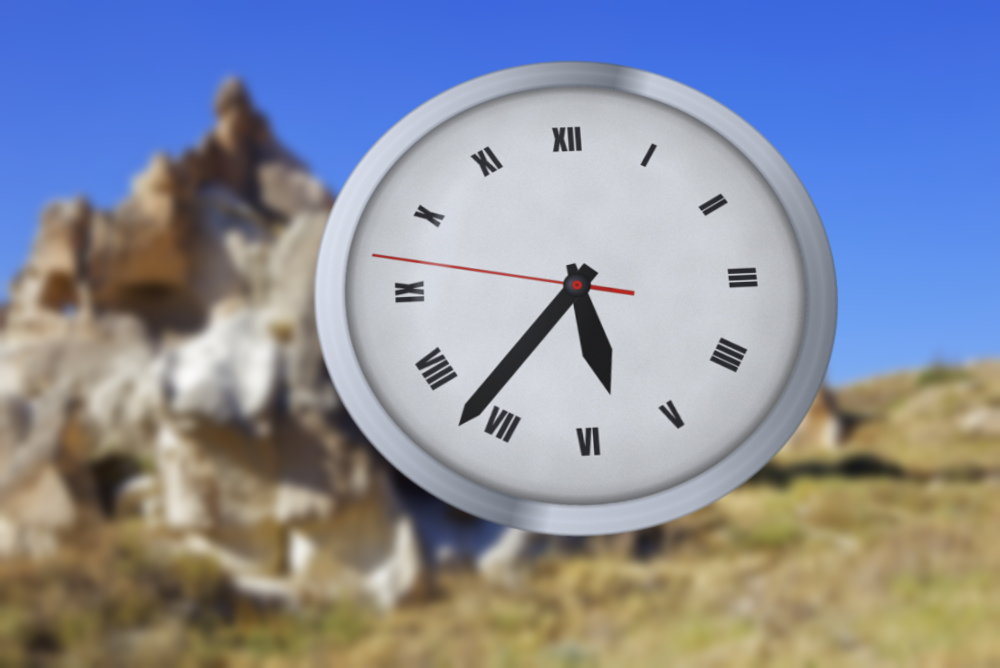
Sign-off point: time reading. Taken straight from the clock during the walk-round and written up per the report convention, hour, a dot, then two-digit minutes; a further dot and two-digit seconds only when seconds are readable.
5.36.47
